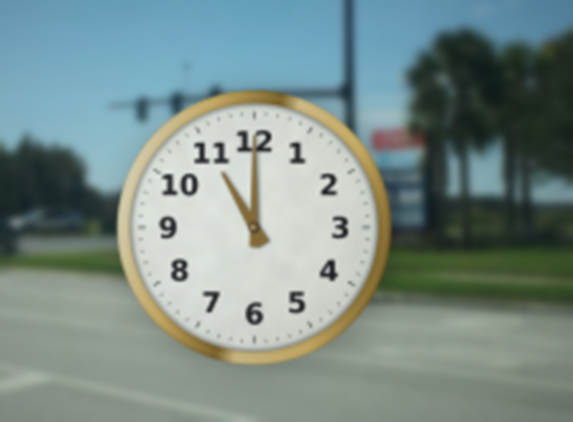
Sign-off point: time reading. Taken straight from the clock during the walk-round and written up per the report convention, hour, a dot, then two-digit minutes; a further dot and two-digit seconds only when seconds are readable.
11.00
